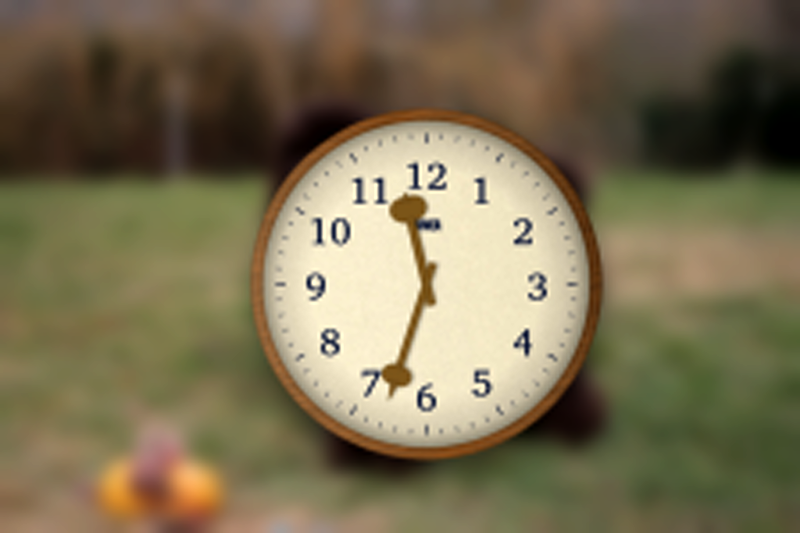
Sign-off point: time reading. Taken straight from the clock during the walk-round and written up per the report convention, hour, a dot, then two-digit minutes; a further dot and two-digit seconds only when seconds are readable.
11.33
